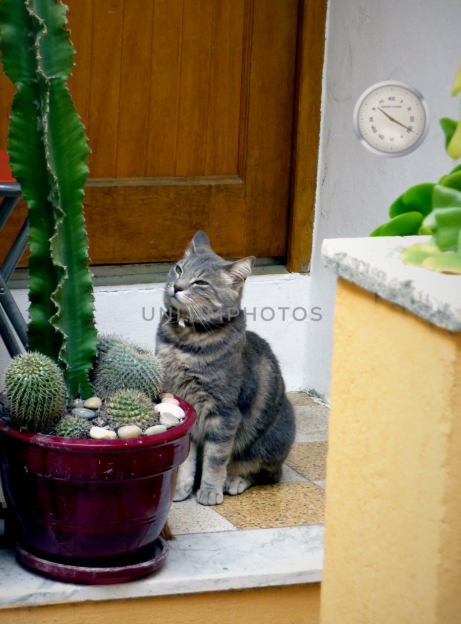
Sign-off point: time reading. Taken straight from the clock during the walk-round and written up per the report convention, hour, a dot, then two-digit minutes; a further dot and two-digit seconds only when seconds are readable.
10.20
